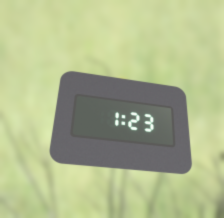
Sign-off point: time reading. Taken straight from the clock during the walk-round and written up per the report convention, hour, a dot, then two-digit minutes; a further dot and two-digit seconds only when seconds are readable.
1.23
